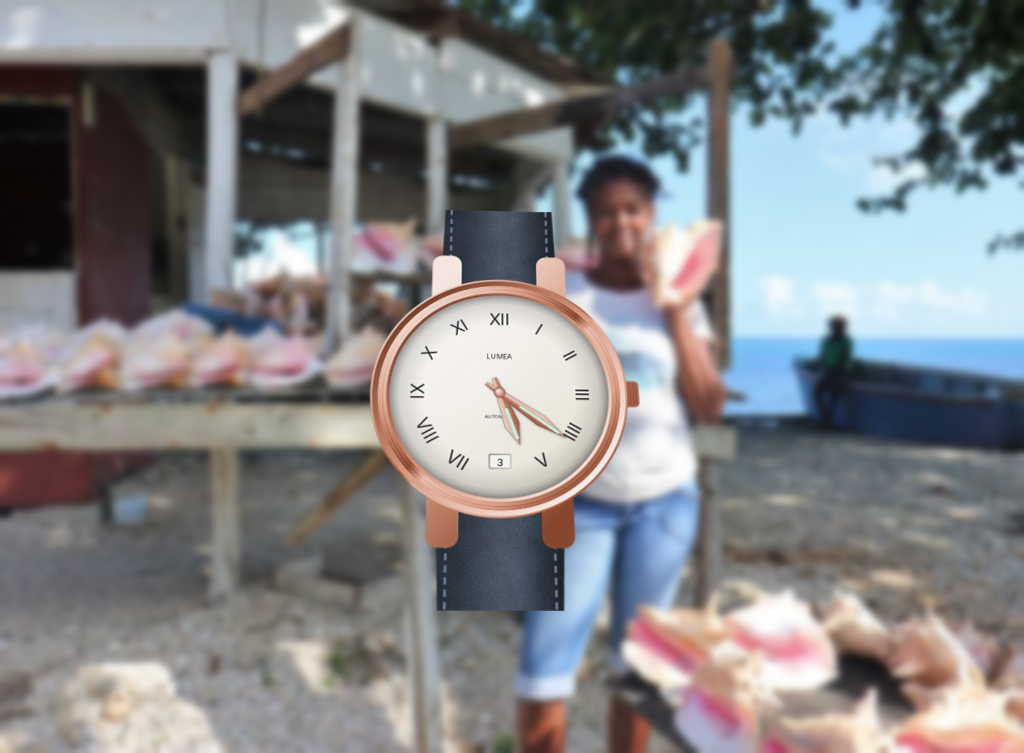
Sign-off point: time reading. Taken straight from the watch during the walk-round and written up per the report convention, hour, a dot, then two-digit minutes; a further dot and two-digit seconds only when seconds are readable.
5.21
